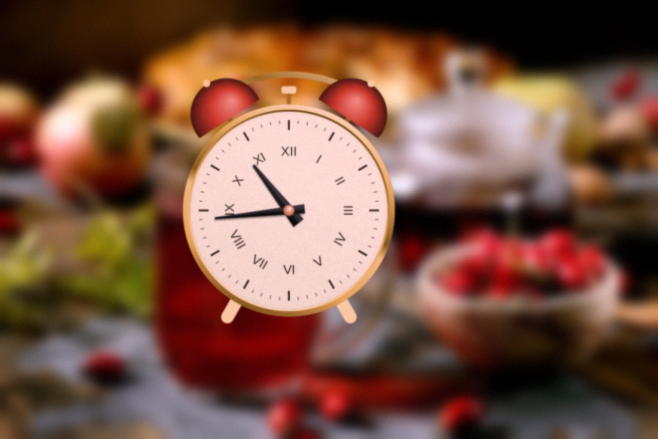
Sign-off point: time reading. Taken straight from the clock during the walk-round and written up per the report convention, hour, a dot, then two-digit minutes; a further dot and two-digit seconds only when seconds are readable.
10.44
